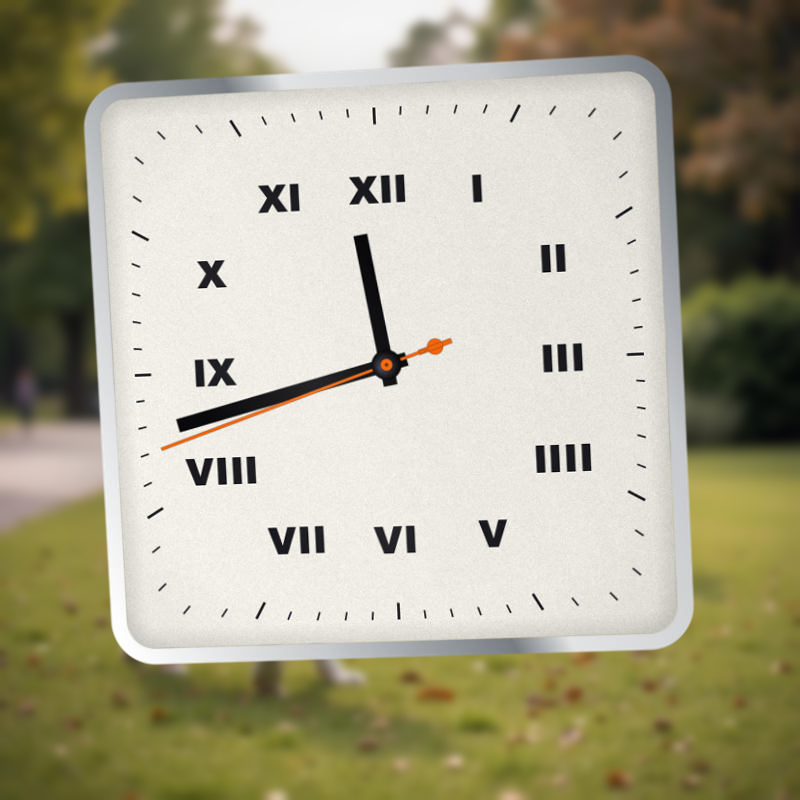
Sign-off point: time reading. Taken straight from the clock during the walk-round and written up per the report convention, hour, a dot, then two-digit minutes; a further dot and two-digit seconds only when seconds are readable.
11.42.42
